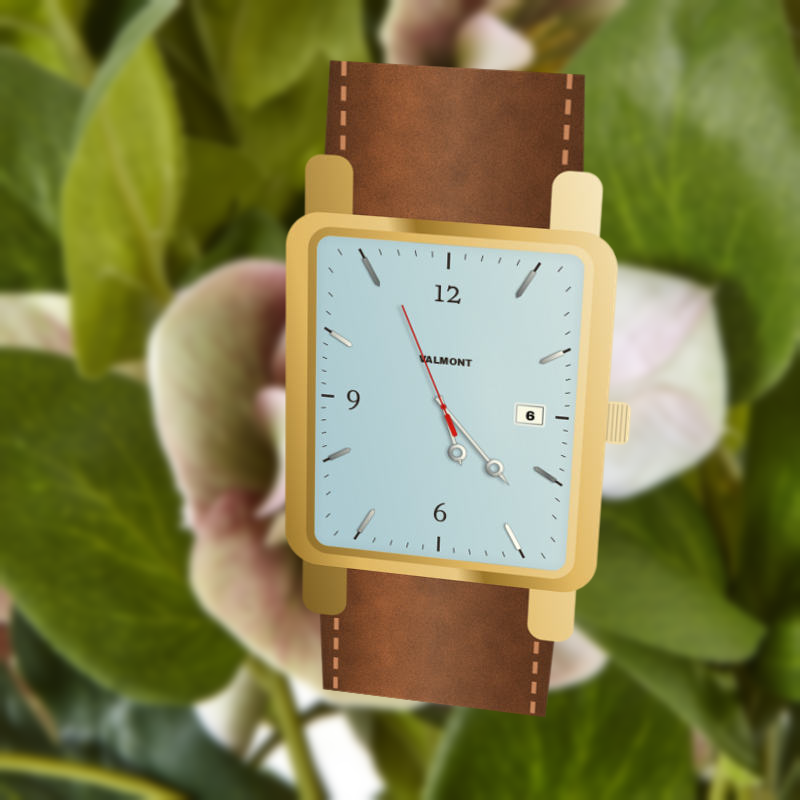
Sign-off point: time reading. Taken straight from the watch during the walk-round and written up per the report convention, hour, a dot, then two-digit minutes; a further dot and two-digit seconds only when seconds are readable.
5.22.56
